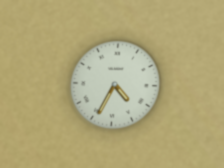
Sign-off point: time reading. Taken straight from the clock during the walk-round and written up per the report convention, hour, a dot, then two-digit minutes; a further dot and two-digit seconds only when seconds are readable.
4.34
